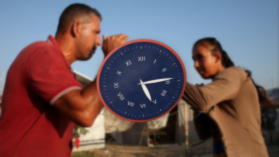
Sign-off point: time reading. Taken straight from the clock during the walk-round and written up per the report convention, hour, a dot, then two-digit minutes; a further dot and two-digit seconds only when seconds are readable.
5.14
